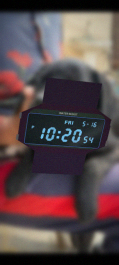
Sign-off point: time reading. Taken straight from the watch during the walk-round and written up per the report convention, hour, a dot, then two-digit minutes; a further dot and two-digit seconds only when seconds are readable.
10.20.54
